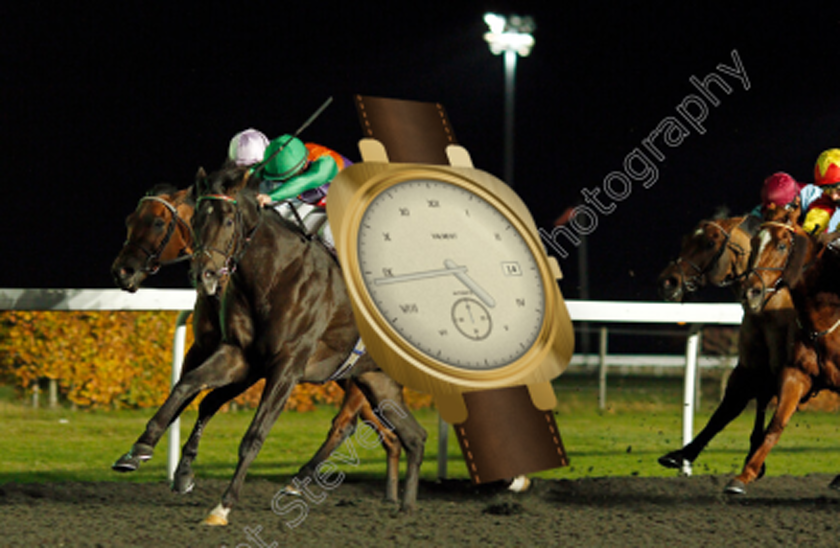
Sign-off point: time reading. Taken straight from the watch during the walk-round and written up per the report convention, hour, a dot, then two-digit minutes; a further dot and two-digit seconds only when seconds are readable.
4.44
